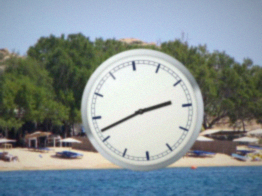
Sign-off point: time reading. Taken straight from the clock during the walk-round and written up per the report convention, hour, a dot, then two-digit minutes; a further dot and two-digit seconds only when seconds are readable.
2.42
